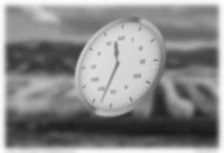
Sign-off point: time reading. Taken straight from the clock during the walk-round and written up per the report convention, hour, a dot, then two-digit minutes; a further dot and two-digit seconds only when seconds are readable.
11.33
